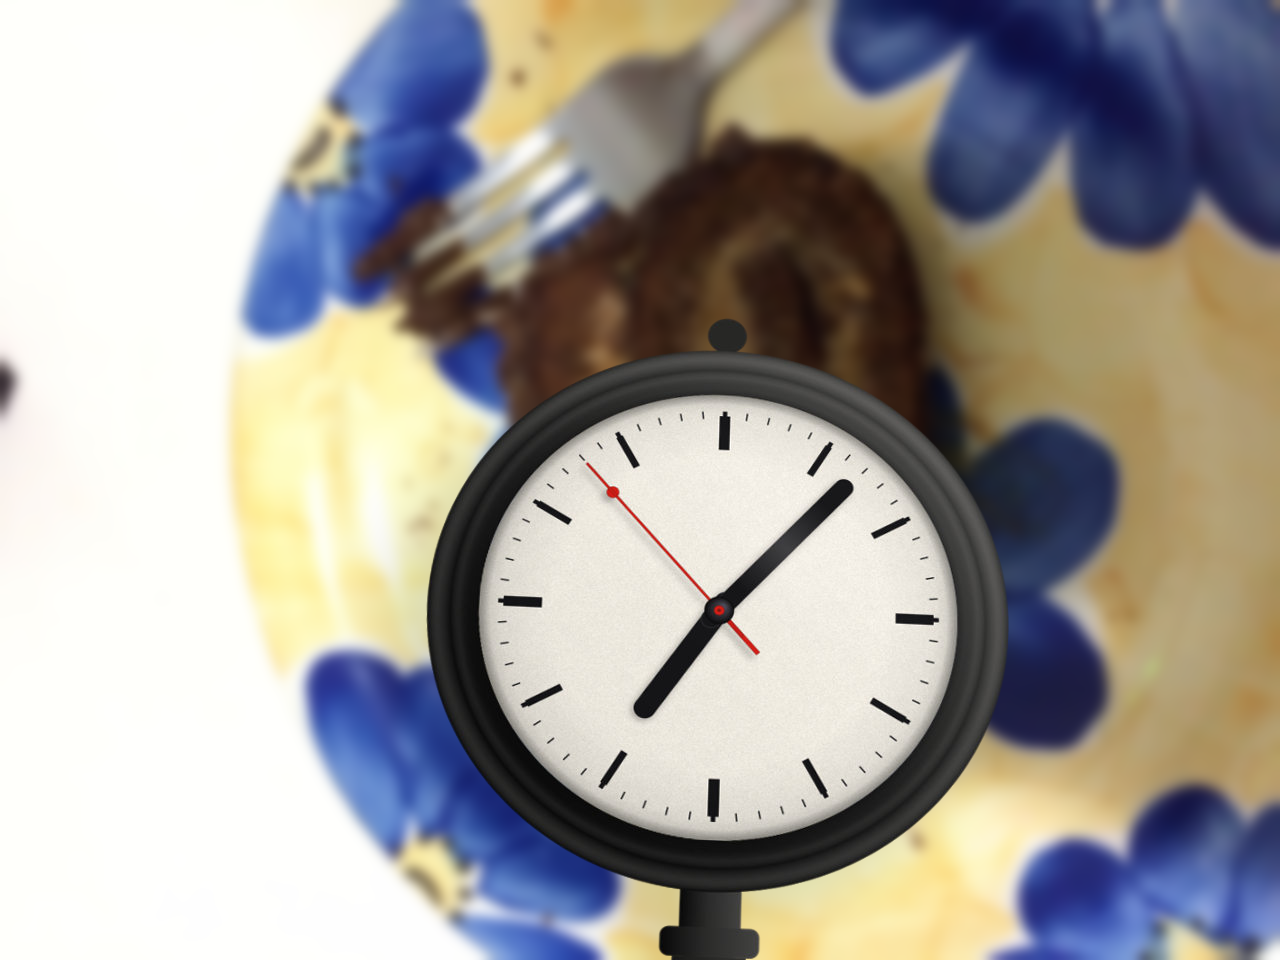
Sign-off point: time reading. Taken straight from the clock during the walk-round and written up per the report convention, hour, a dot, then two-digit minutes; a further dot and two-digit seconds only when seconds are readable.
7.06.53
